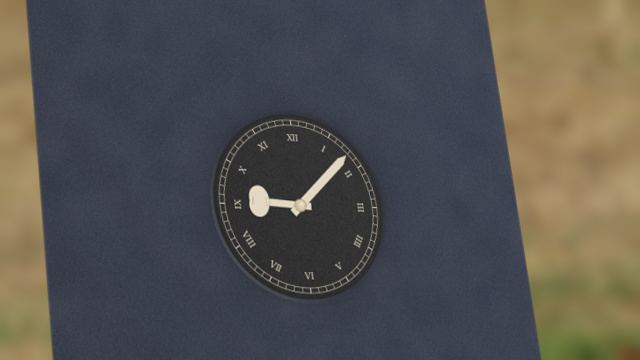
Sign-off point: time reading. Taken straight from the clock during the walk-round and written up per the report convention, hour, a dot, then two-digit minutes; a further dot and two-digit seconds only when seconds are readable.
9.08
